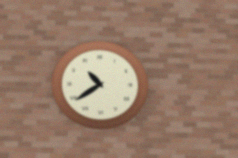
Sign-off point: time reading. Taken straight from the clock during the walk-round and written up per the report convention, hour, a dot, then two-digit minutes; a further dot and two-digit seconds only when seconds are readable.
10.39
